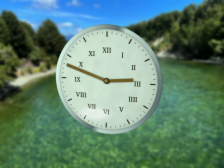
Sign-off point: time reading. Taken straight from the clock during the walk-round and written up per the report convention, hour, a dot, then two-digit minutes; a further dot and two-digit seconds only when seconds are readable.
2.48
